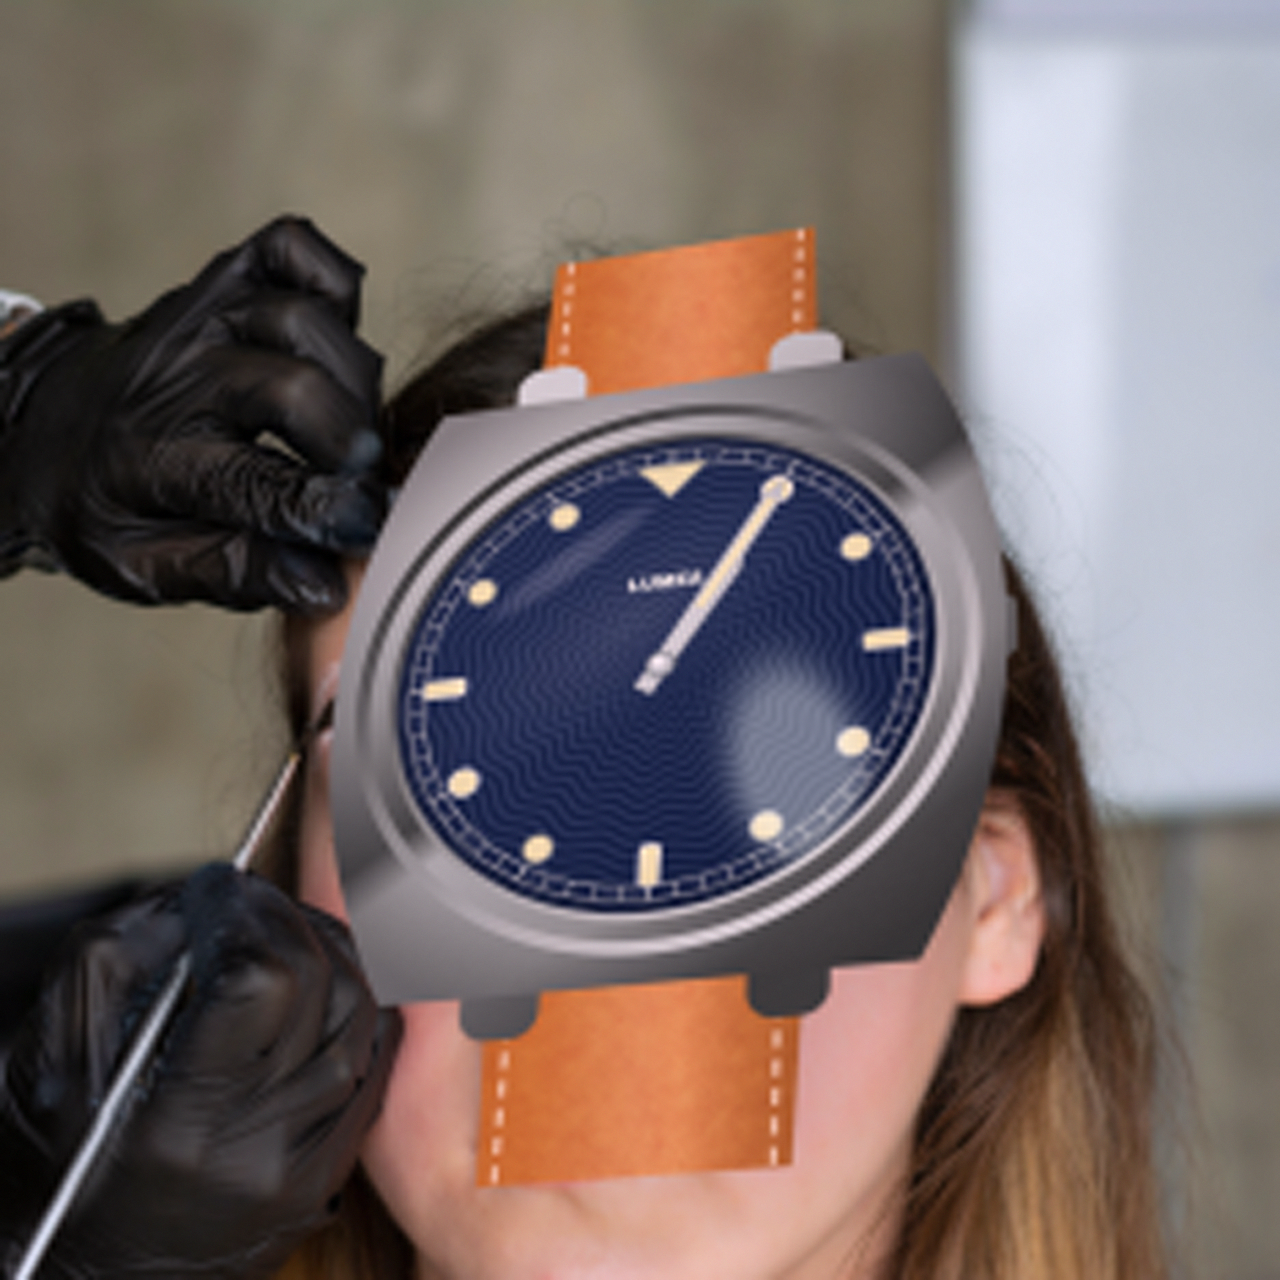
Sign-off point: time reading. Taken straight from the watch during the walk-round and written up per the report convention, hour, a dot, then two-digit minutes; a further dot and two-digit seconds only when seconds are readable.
1.05
